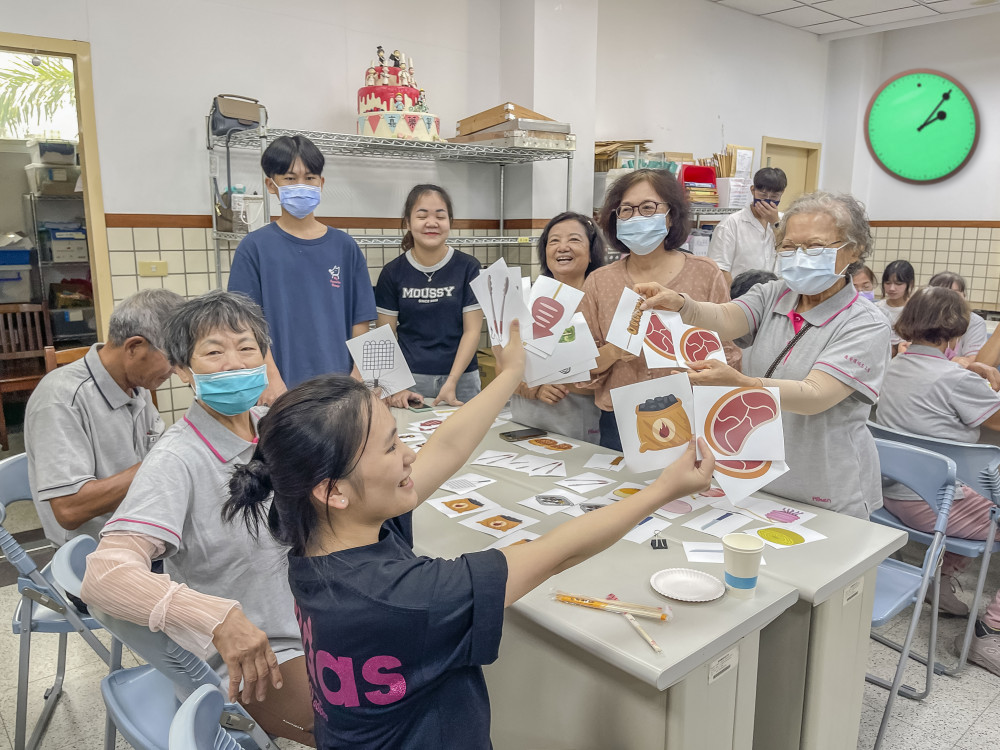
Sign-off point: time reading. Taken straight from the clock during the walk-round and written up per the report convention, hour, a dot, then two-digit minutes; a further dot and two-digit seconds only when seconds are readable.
2.07
